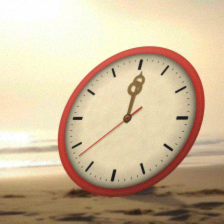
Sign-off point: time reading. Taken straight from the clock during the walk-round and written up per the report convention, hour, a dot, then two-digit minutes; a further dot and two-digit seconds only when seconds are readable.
12.00.38
